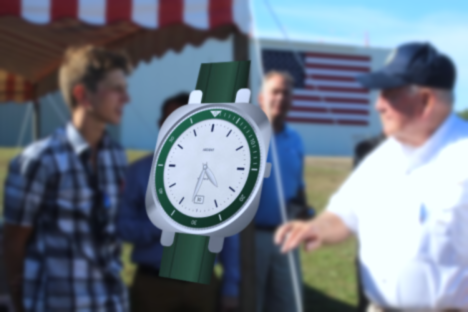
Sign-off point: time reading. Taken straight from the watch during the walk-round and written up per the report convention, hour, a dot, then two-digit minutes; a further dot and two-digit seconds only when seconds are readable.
4.32
